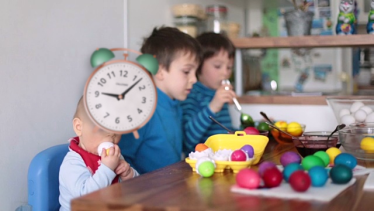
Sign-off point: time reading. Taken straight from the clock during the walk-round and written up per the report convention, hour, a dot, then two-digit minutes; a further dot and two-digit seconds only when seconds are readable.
9.07
